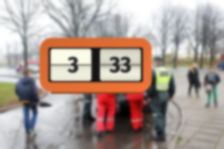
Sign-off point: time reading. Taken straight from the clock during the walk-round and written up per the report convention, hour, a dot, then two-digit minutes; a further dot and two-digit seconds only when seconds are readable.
3.33
